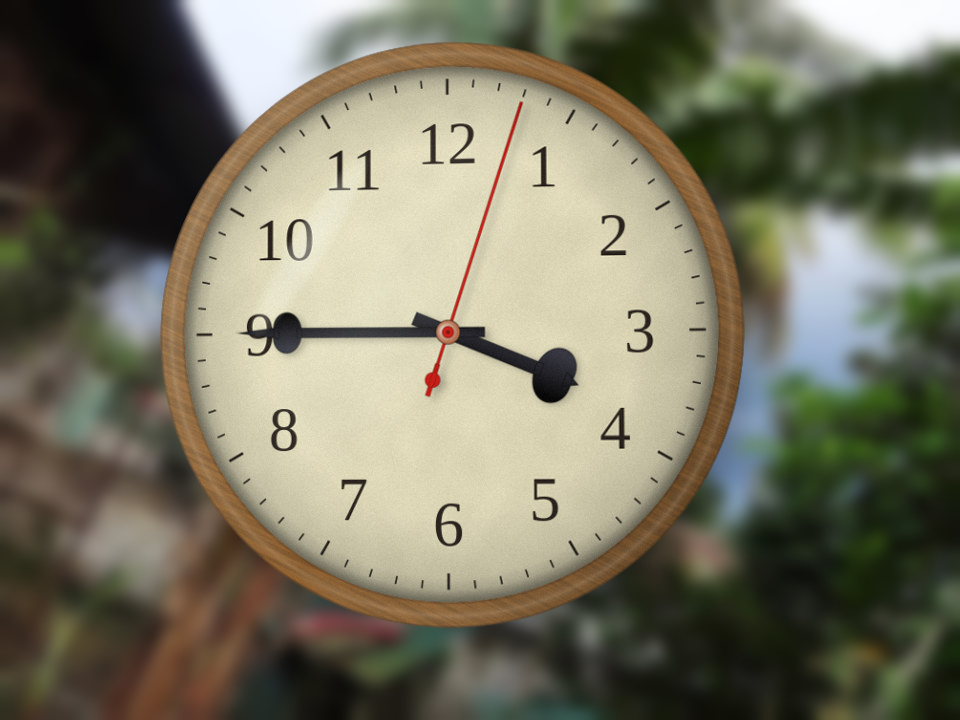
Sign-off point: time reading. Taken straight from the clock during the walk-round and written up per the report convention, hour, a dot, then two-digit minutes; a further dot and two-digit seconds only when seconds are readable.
3.45.03
